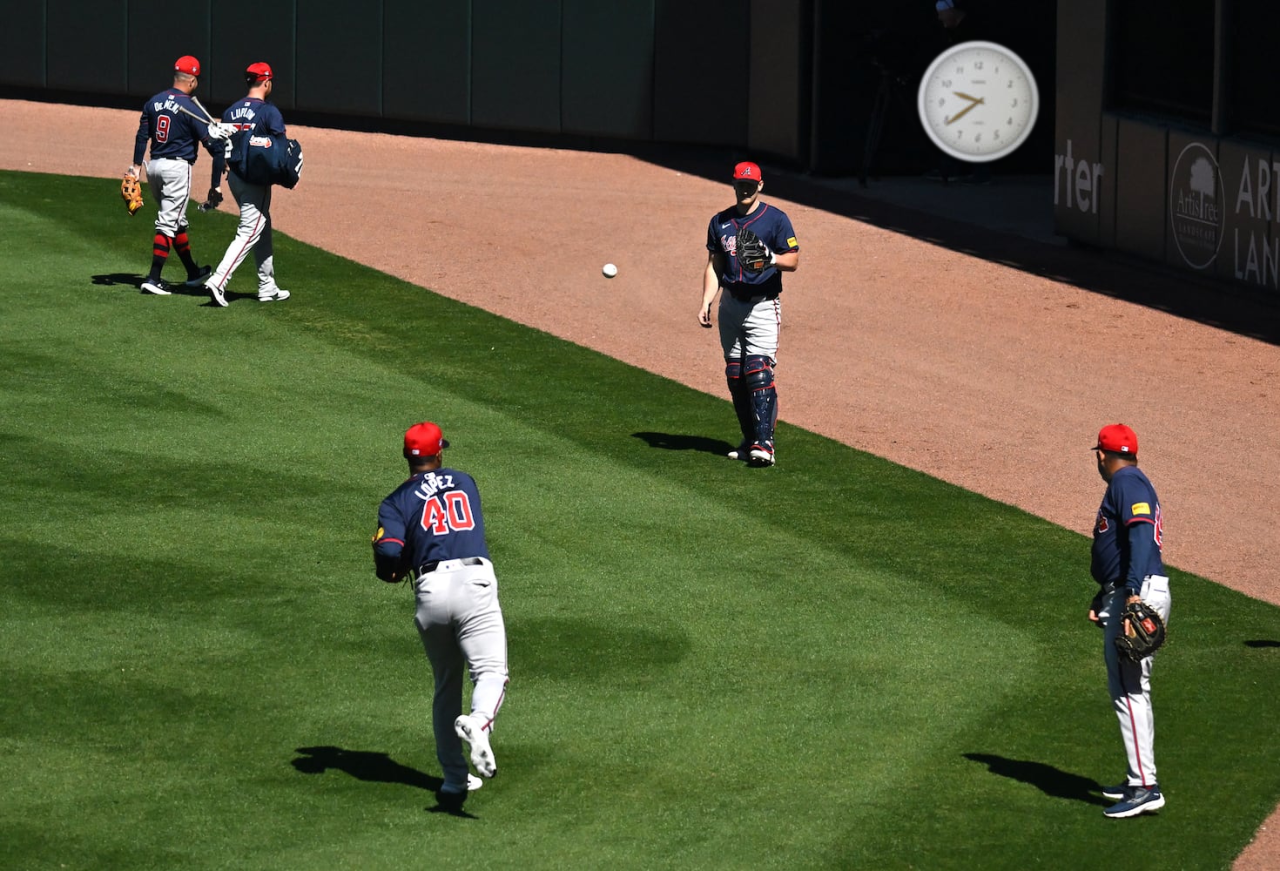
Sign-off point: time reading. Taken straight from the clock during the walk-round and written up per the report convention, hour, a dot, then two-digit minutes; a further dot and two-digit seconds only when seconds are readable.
9.39
